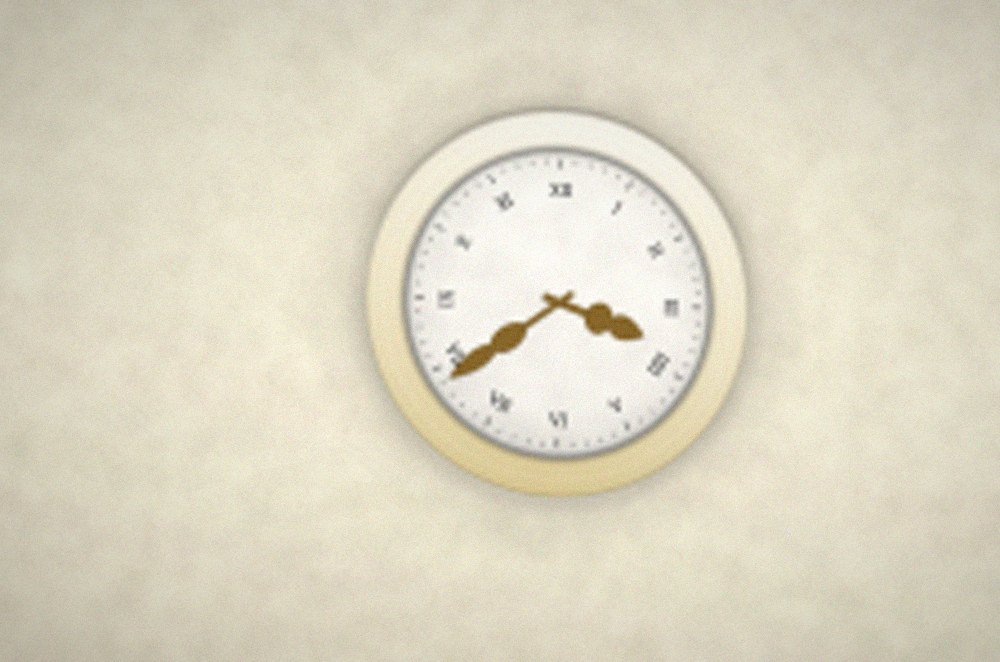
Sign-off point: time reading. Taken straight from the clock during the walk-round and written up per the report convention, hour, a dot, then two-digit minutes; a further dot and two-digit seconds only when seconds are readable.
3.39
